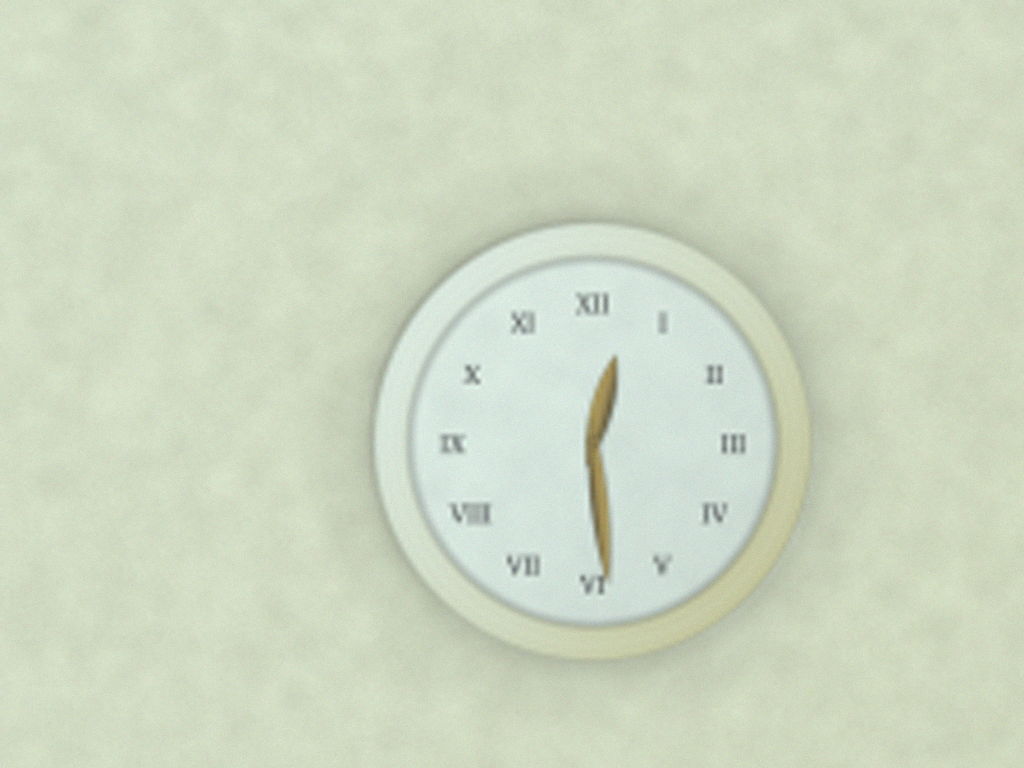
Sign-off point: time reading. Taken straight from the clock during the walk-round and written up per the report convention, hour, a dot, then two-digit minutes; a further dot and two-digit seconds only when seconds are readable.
12.29
